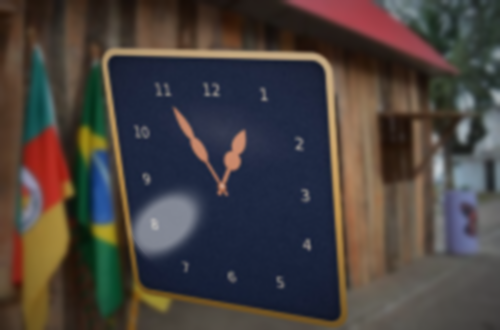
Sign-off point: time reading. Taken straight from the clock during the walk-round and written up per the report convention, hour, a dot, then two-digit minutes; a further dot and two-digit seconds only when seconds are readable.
12.55
